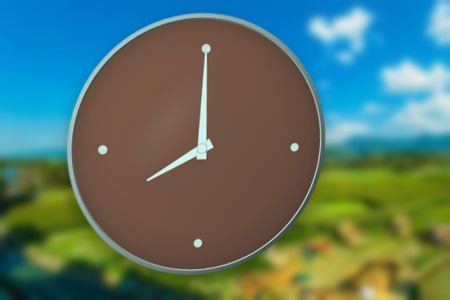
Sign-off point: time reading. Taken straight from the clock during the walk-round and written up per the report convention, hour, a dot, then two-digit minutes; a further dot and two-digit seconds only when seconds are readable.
8.00
